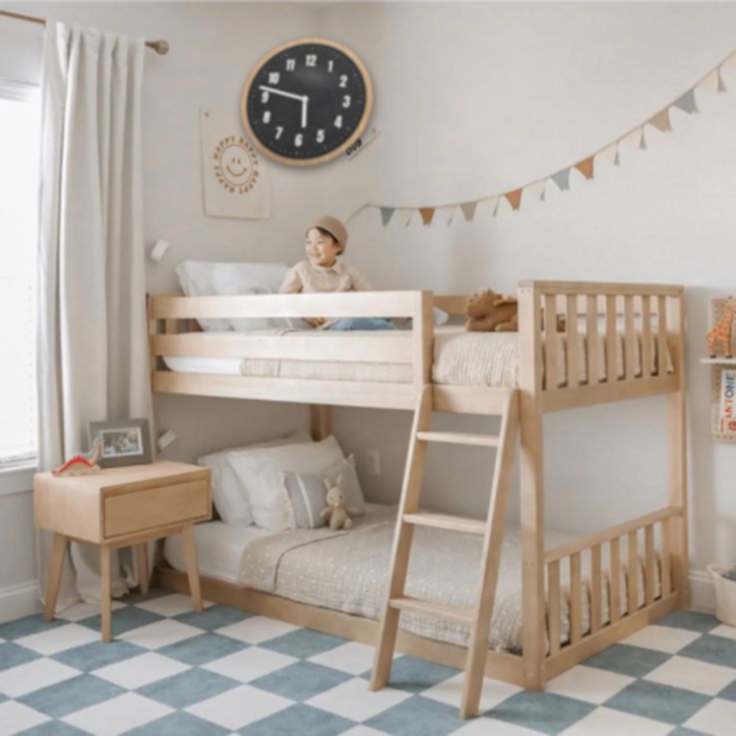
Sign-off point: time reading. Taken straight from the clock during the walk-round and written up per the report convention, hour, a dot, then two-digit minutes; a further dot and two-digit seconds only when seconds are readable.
5.47
